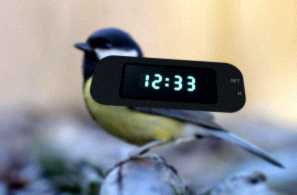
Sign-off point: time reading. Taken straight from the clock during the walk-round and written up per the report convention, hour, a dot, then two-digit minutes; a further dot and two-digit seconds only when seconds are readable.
12.33
